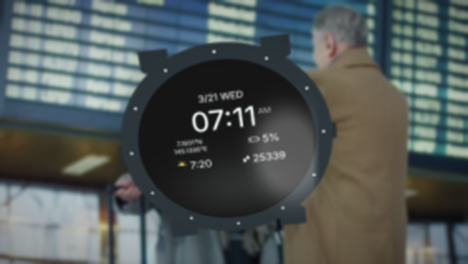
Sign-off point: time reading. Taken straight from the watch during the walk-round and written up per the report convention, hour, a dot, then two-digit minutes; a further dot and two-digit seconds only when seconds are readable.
7.11
